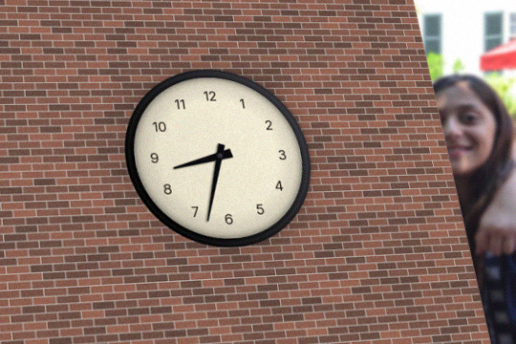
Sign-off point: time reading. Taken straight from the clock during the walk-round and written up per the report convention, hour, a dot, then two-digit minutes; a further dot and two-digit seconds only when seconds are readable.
8.33
